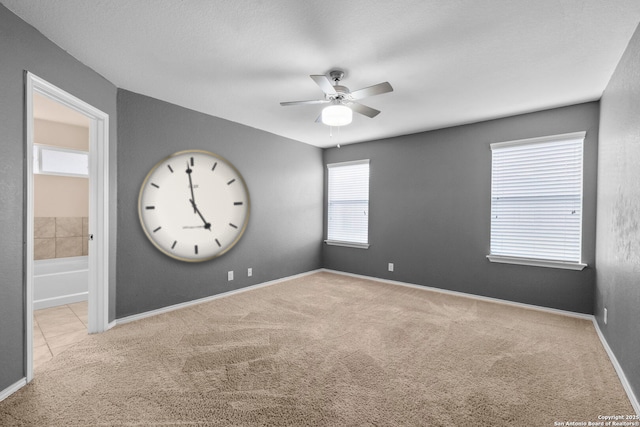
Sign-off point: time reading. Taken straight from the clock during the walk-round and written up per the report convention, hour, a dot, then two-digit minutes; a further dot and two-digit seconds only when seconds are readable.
4.59
